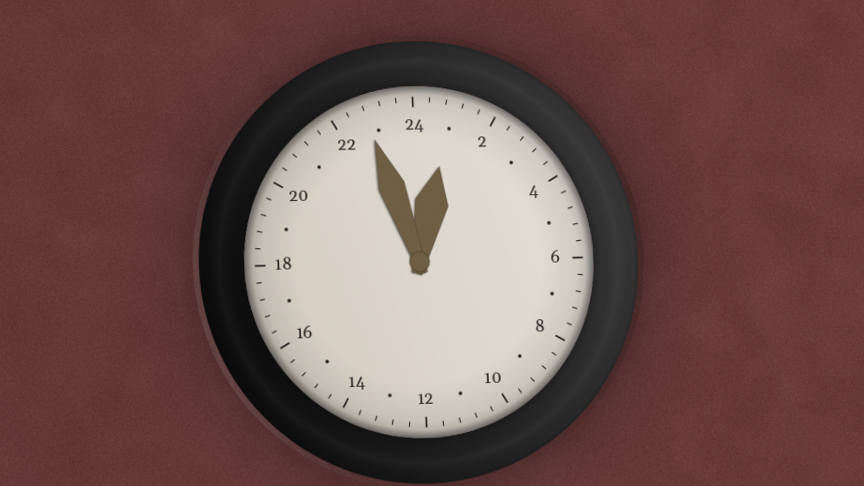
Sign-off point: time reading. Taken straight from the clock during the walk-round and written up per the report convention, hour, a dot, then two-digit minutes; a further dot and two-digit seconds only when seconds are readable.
0.57
